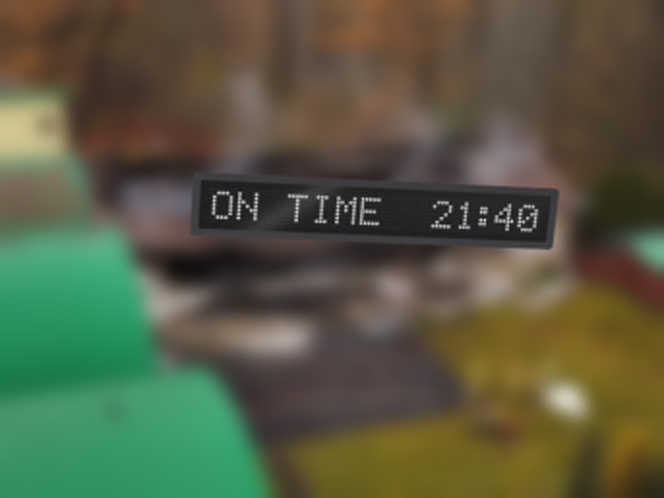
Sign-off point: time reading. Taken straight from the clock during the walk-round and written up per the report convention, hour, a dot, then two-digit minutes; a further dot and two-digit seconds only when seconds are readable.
21.40
